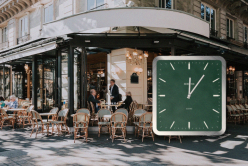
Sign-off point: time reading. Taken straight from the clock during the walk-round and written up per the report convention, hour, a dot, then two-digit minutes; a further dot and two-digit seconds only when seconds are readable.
12.06
